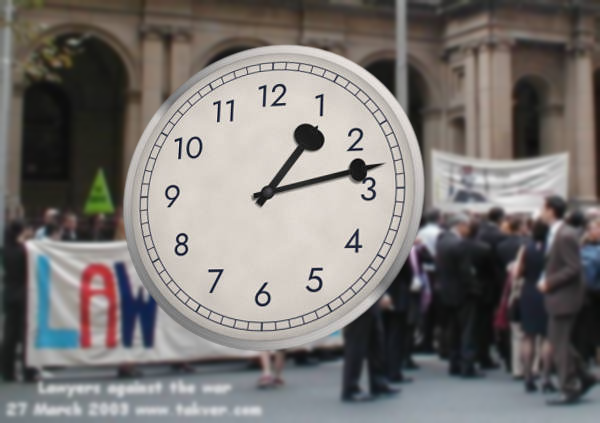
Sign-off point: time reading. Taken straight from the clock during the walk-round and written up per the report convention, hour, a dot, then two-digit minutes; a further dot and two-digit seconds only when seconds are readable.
1.13
